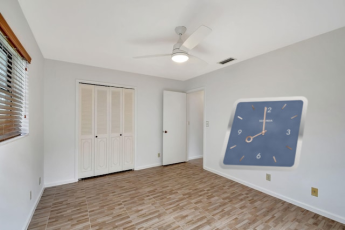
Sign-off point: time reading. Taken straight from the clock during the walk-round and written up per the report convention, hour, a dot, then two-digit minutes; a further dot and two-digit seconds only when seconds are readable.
7.59
